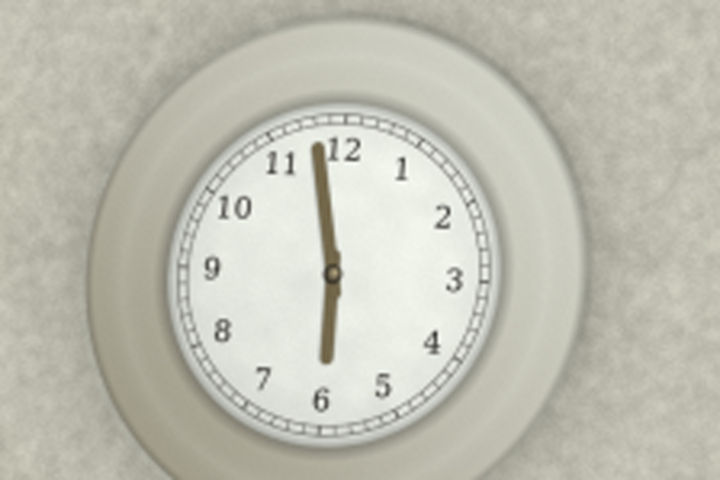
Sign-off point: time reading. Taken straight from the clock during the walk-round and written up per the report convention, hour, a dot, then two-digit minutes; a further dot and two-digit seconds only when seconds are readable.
5.58
